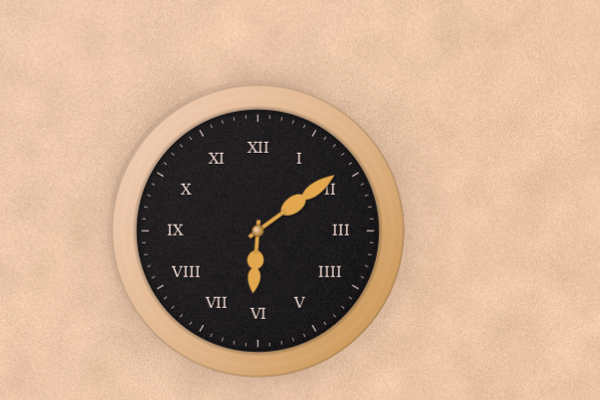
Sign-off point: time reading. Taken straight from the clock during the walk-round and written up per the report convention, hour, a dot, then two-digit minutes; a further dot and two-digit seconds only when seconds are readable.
6.09
